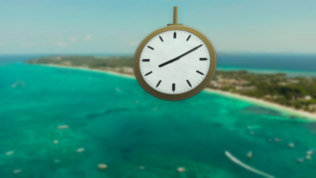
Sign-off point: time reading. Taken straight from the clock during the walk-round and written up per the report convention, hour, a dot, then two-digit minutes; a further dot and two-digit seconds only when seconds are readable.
8.10
